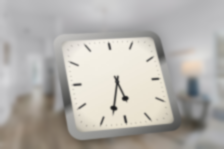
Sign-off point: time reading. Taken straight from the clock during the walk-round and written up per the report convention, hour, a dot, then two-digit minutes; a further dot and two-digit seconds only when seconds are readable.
5.33
